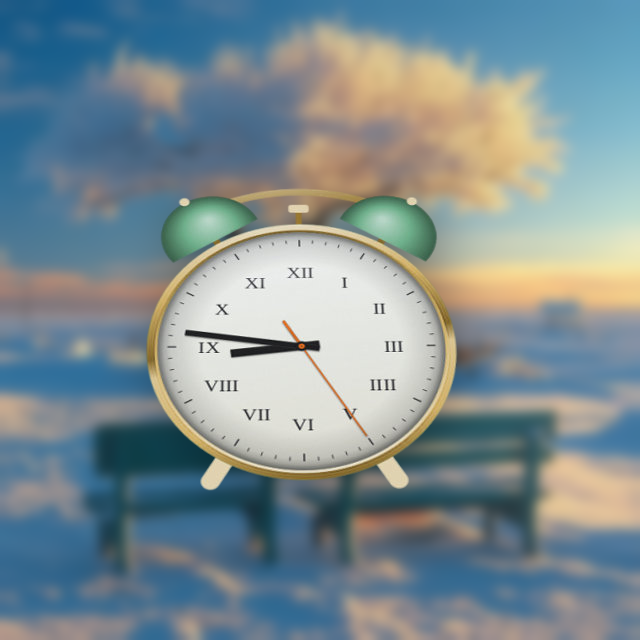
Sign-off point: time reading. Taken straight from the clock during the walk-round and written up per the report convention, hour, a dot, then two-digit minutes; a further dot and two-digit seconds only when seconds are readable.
8.46.25
